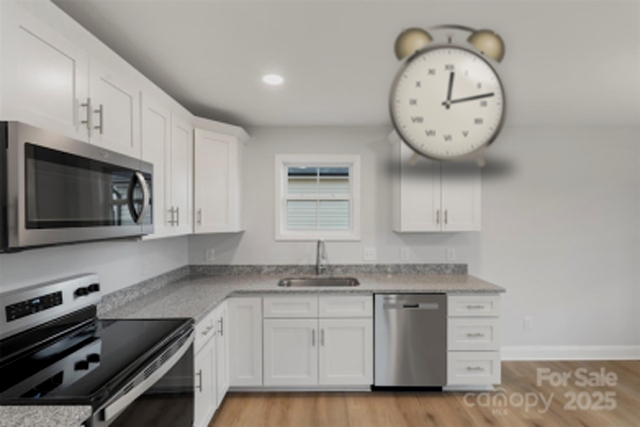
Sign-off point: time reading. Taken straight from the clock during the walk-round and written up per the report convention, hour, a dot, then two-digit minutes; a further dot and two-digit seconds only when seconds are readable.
12.13
